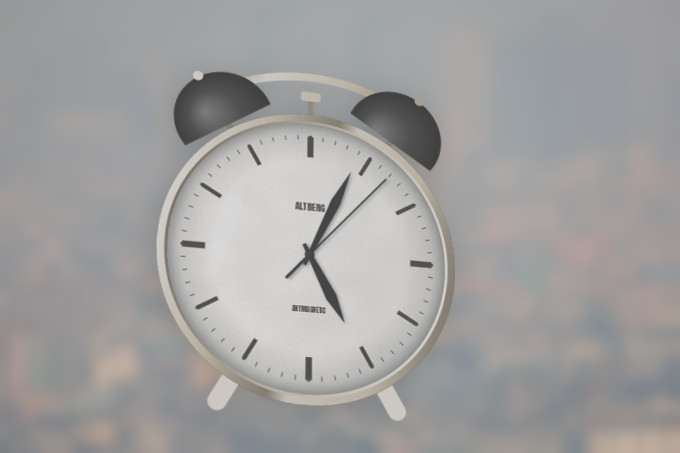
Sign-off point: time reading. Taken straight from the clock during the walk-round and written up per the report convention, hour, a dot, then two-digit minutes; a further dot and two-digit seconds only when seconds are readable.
5.04.07
